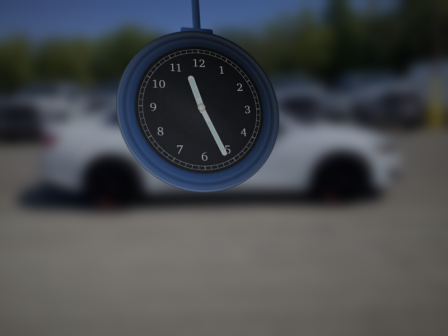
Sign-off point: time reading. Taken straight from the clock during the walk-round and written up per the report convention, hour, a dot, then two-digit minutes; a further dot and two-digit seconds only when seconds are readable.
11.26
